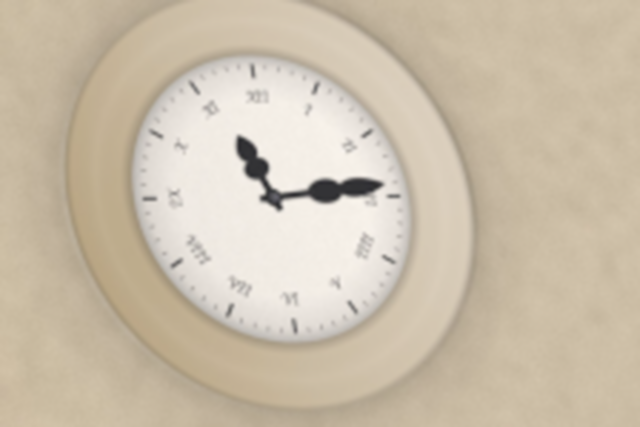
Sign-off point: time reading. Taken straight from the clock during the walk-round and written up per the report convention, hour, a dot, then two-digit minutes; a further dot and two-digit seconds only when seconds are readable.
11.14
